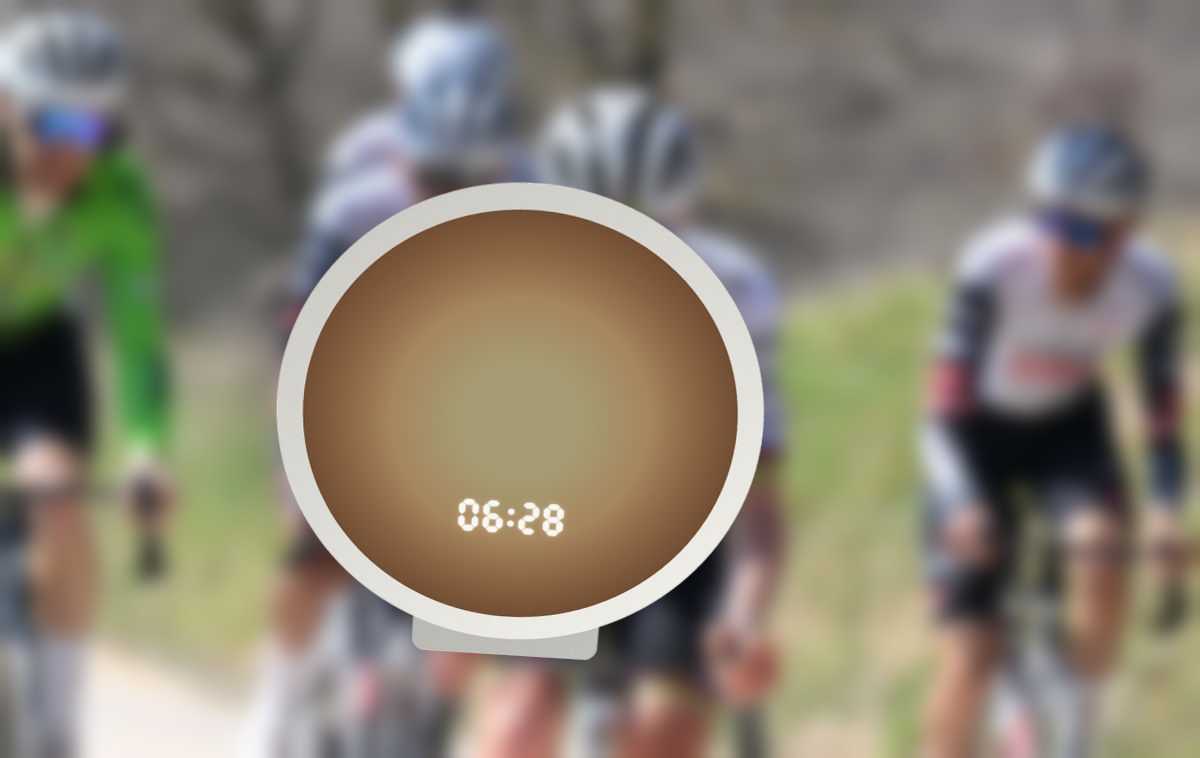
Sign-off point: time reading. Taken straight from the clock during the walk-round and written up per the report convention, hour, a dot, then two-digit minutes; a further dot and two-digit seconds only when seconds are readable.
6.28
